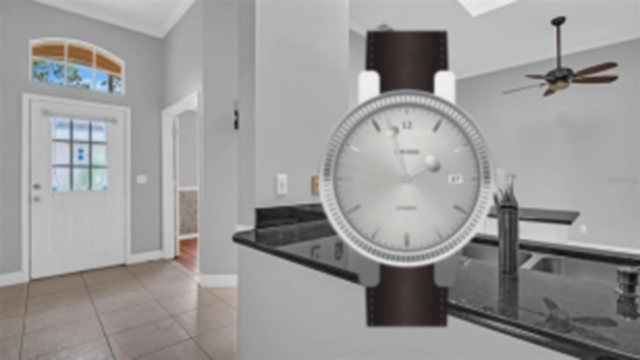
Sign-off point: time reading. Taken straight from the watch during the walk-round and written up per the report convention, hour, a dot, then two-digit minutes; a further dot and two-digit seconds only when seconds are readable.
1.57
